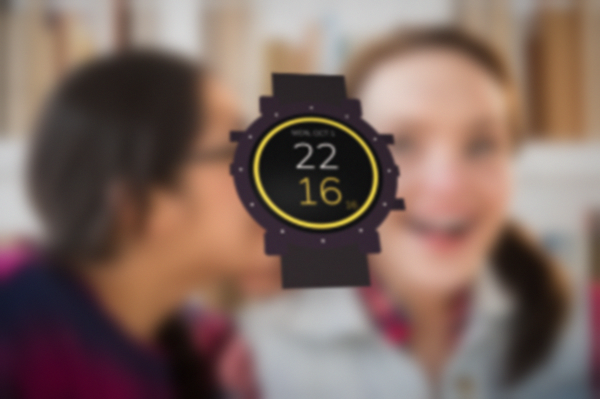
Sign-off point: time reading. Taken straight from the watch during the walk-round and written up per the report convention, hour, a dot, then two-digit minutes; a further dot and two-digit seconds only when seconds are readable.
22.16
